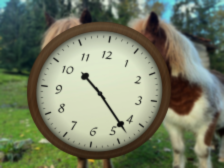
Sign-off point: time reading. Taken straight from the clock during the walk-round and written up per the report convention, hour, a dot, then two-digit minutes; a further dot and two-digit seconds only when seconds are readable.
10.23
